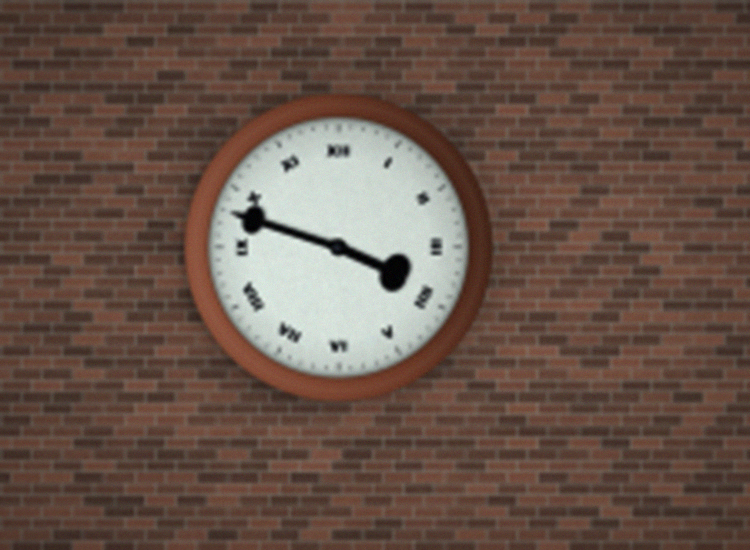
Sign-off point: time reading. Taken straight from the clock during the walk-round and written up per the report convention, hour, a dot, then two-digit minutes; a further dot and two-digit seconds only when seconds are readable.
3.48
